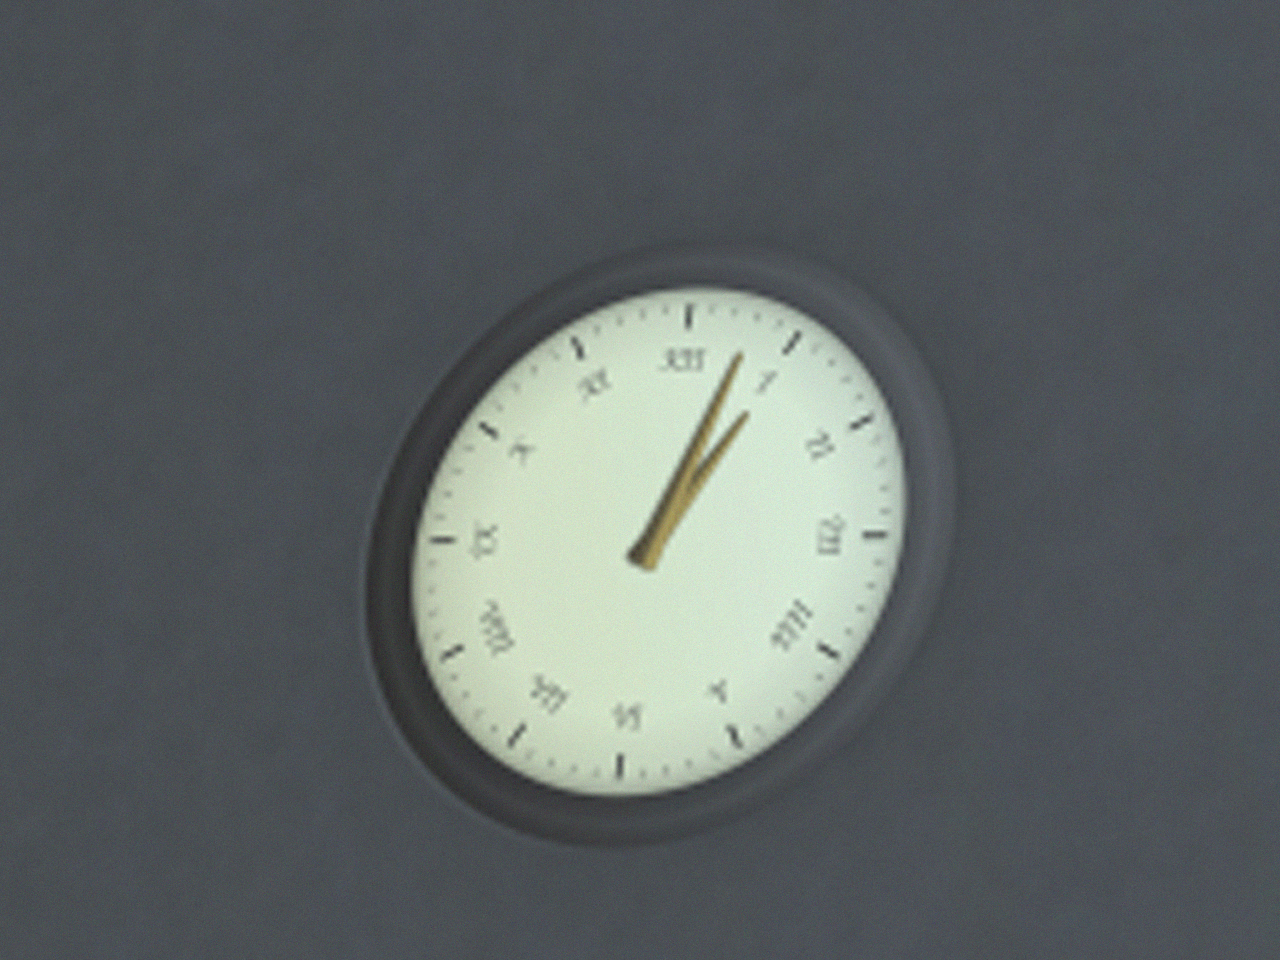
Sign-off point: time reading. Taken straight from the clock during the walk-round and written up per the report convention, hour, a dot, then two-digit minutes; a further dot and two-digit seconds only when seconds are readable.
1.03
